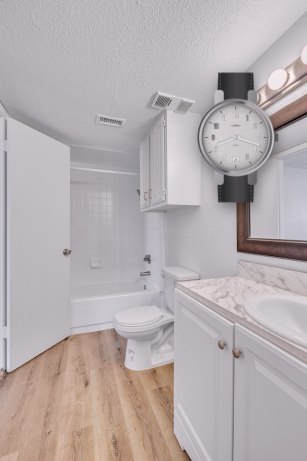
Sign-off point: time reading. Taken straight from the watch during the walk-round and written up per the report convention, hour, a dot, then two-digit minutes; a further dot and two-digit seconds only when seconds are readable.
8.18
